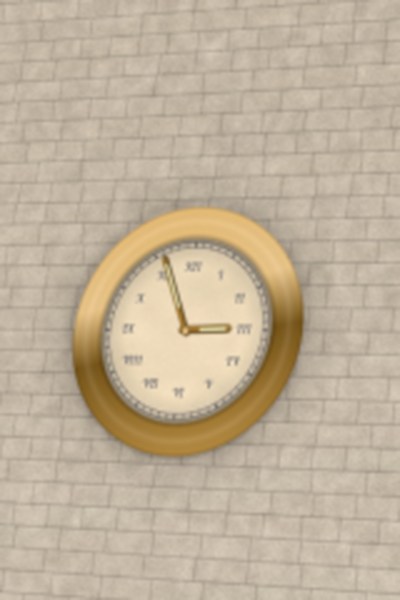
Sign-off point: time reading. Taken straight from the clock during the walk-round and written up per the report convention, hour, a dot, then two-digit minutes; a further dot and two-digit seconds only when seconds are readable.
2.56
